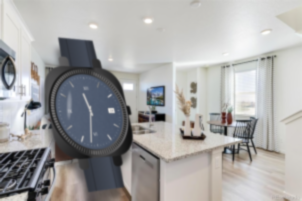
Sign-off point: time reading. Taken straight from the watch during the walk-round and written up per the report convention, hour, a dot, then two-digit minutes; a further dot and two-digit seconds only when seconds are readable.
11.32
